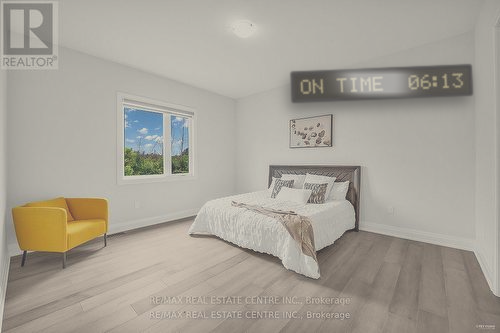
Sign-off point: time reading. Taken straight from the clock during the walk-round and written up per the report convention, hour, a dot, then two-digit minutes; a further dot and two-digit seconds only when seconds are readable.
6.13
